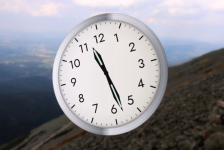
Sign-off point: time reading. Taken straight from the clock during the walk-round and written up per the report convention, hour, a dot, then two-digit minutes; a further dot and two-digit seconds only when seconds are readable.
11.28
